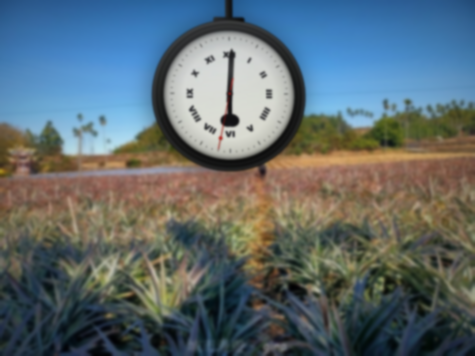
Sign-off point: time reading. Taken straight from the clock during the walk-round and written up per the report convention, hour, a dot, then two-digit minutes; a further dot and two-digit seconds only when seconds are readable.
6.00.32
